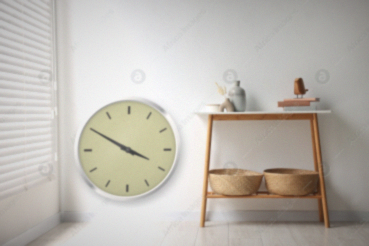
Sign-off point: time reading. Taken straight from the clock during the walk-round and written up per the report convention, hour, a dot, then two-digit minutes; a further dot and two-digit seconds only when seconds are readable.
3.50
